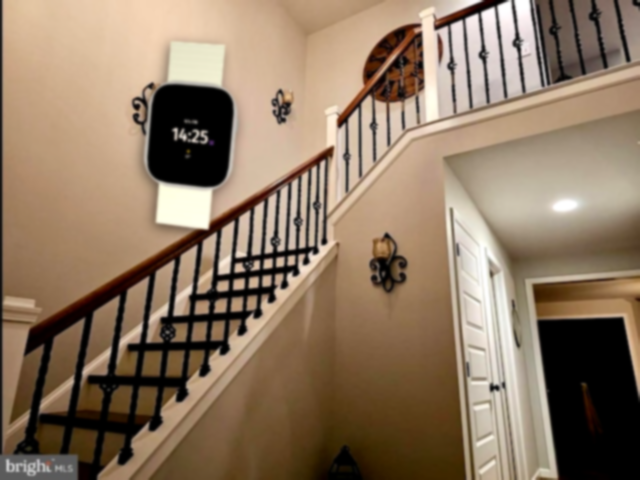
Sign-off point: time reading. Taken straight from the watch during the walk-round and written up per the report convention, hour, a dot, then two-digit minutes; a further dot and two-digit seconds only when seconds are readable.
14.25
